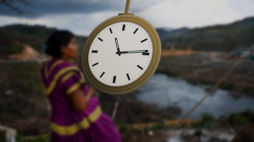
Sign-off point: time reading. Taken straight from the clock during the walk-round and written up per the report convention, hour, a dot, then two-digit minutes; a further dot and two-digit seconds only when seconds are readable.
11.14
